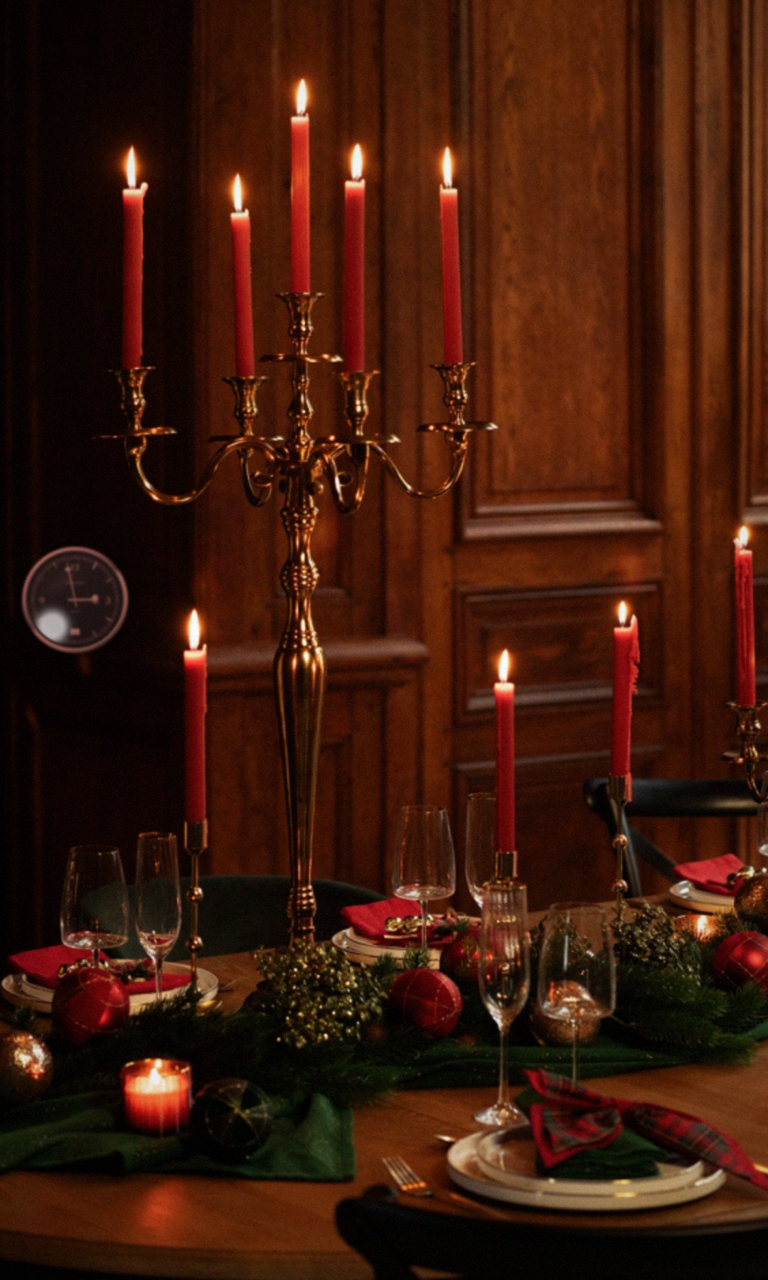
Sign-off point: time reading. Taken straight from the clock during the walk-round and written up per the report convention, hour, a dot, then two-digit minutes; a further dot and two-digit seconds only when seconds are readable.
2.58
